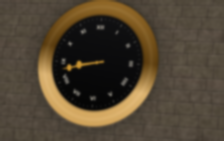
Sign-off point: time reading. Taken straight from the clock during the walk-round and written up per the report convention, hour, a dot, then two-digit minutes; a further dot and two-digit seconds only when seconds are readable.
8.43
